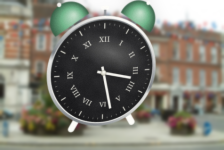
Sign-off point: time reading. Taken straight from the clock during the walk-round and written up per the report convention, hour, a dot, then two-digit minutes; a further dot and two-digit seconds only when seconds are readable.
3.28
